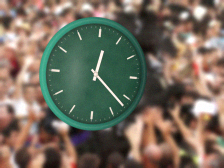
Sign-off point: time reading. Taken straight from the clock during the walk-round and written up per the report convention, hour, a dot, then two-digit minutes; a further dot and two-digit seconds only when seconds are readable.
12.22
